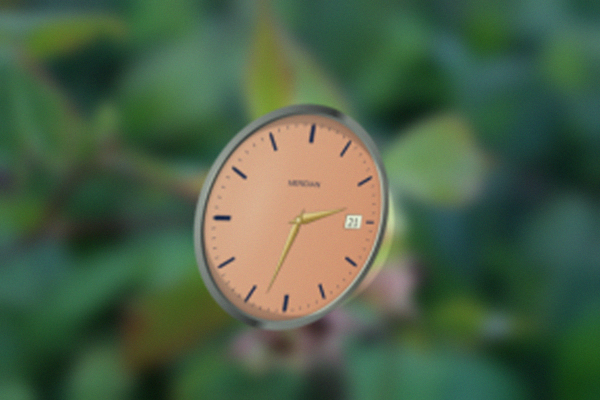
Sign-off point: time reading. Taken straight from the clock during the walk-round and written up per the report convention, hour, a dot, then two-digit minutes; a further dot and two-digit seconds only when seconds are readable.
2.33
